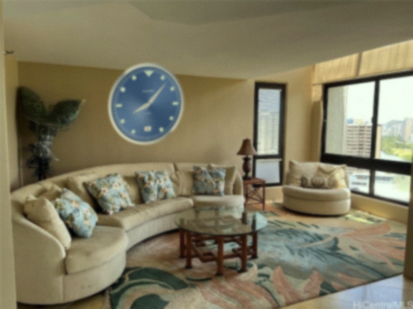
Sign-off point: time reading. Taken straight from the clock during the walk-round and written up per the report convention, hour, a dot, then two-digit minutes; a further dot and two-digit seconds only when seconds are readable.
8.07
